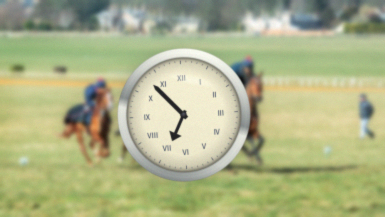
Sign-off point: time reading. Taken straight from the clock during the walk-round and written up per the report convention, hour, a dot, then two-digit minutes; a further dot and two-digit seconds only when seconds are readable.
6.53
